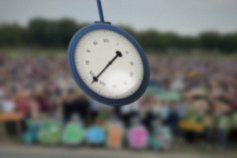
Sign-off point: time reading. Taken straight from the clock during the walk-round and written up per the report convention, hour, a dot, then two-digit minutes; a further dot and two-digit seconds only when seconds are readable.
1.38
